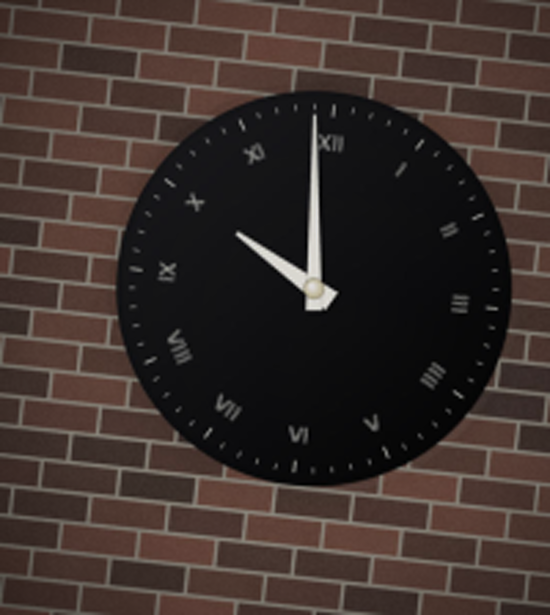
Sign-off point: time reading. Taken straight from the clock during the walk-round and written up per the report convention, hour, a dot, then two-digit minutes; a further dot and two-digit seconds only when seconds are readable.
9.59
